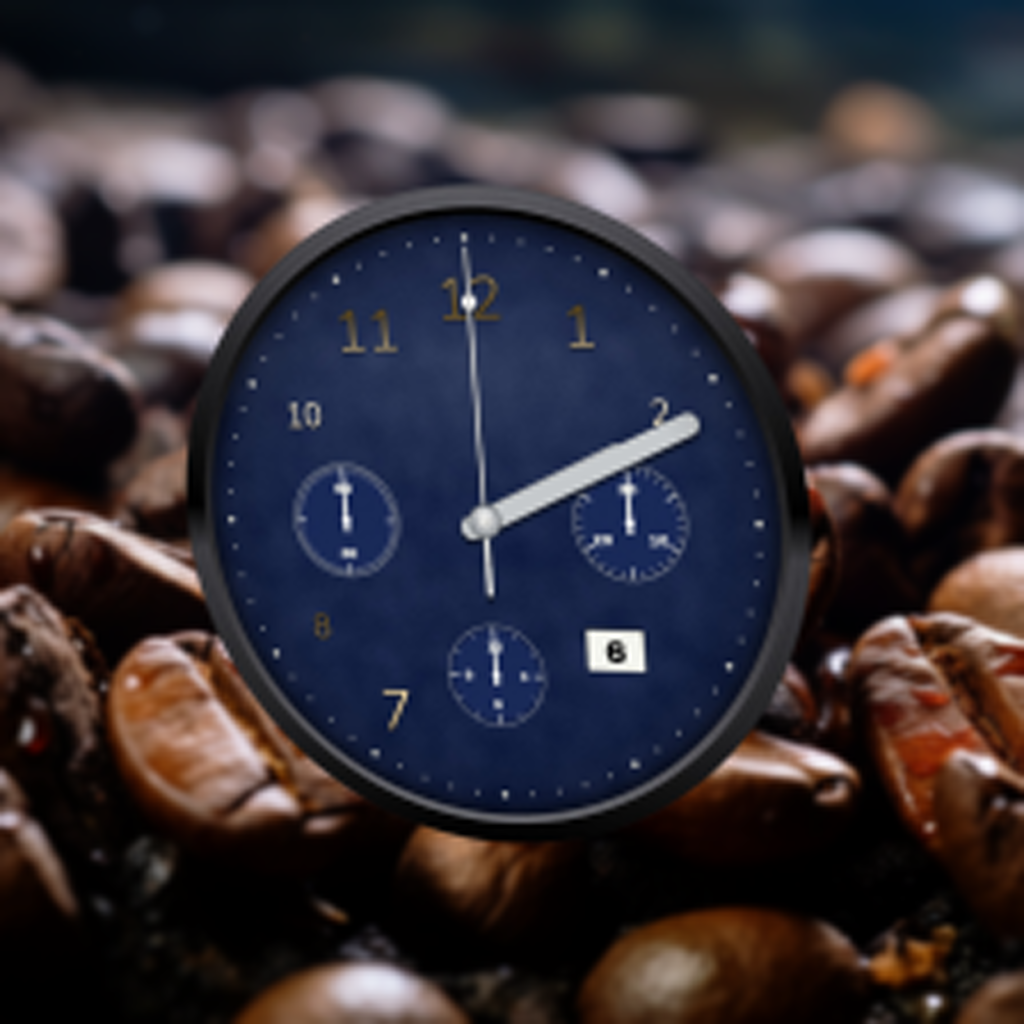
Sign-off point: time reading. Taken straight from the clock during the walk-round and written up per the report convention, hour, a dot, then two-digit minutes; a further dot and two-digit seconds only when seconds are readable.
2.11
